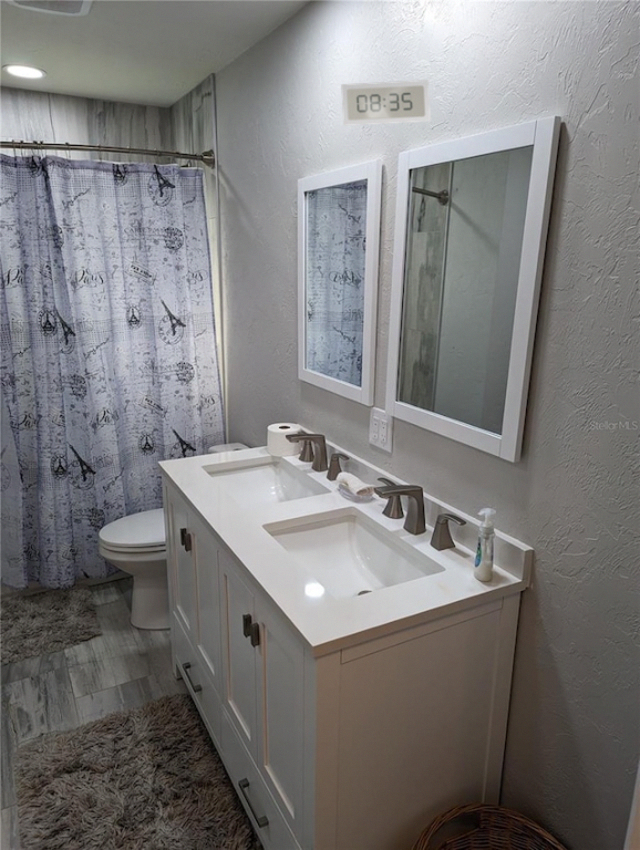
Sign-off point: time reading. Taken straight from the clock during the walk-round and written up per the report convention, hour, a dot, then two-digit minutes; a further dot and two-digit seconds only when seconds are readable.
8.35
